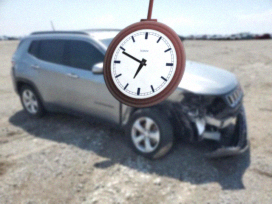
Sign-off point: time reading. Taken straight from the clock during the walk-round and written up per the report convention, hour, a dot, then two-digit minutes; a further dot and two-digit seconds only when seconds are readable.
6.49
